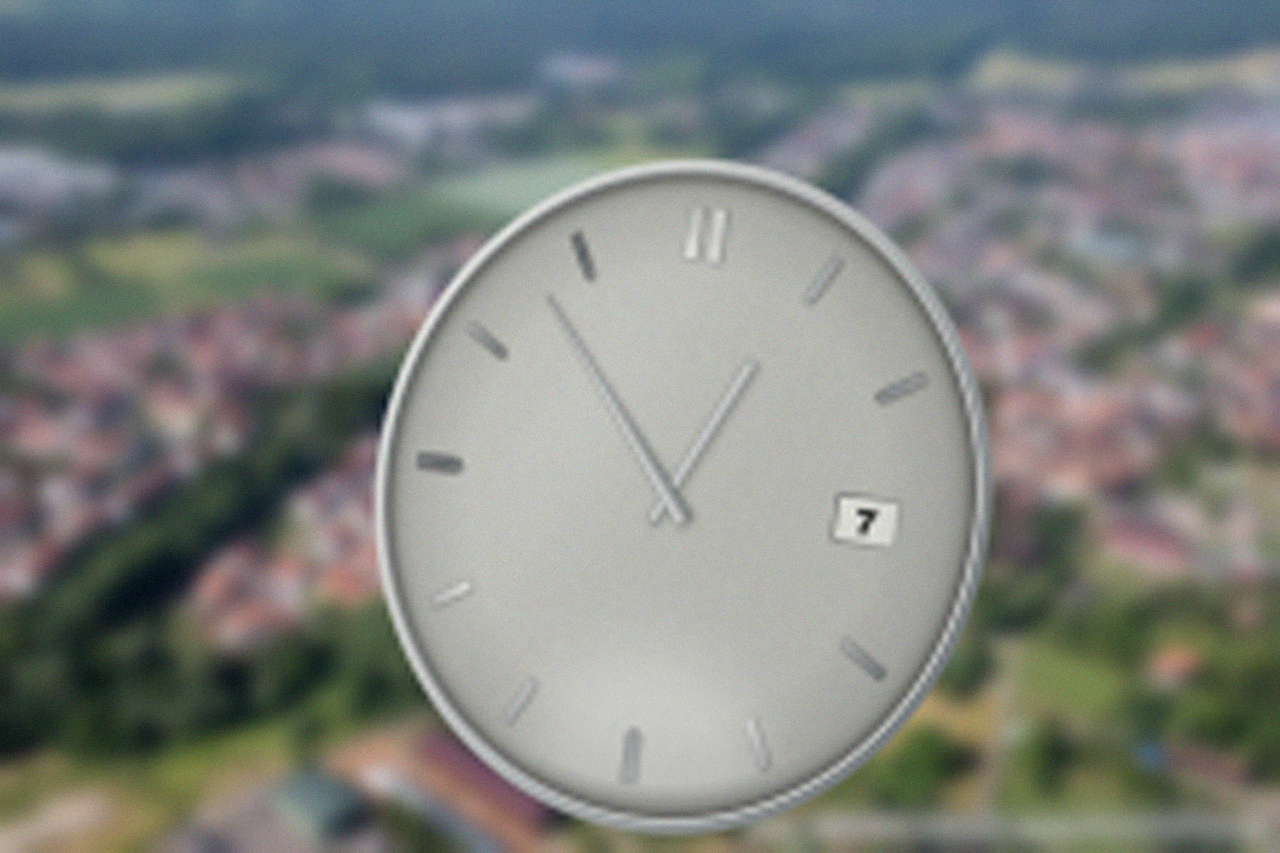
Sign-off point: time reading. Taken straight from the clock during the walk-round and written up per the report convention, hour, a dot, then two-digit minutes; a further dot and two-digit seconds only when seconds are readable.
12.53
